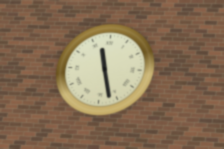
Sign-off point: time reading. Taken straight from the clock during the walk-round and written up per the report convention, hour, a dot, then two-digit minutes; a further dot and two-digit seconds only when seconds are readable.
11.27
